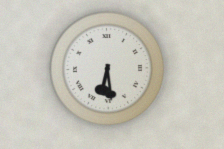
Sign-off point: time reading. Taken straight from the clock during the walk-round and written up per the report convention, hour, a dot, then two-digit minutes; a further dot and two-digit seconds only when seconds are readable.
6.29
